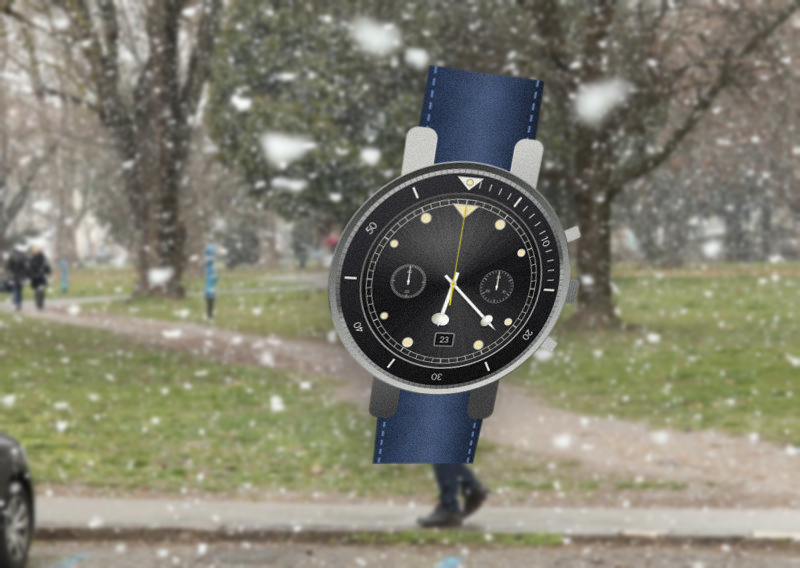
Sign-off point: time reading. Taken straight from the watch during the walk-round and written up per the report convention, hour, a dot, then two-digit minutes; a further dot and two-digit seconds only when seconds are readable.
6.22
